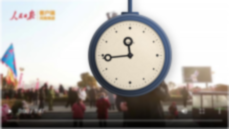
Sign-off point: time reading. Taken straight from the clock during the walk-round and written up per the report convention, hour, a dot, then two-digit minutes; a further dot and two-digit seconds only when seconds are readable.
11.44
